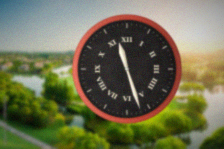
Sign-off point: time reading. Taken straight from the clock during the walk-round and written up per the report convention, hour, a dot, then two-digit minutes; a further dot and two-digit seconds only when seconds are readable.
11.27
